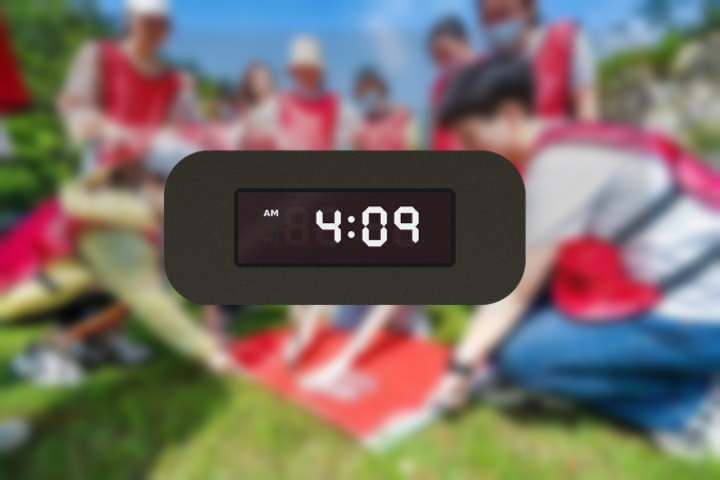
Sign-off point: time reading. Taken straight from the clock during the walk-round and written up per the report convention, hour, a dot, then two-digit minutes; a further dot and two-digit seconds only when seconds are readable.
4.09
